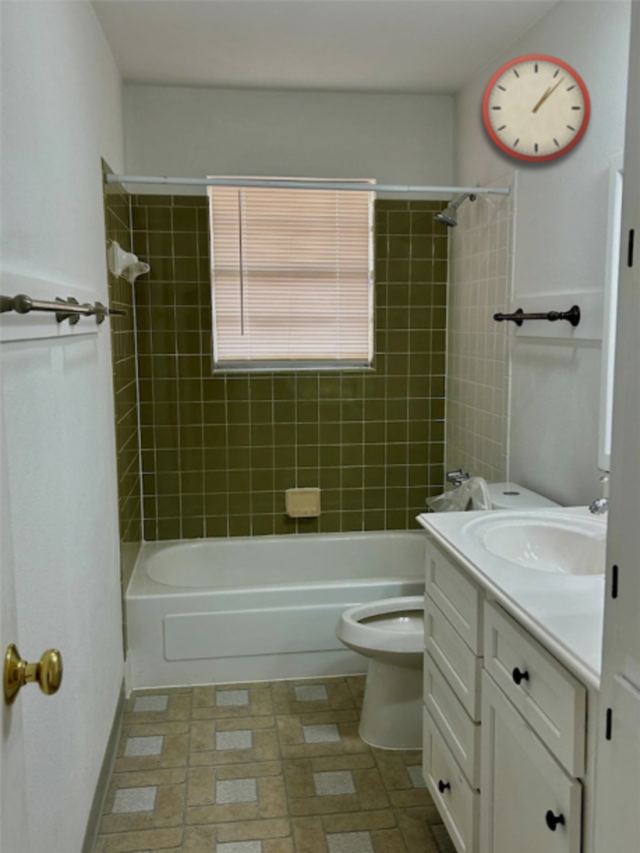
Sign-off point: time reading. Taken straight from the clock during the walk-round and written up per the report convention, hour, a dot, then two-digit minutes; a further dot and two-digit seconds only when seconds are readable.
1.07
